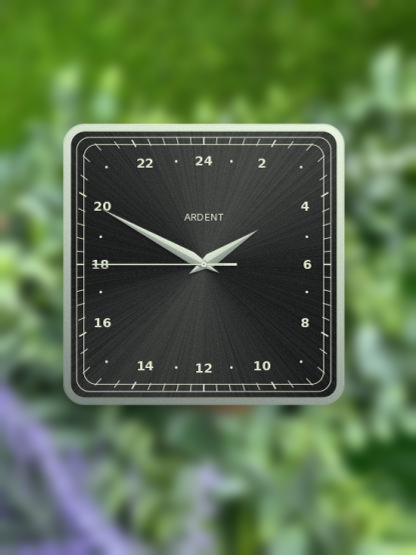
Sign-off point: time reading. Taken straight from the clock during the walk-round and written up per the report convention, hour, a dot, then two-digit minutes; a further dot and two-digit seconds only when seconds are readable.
3.49.45
